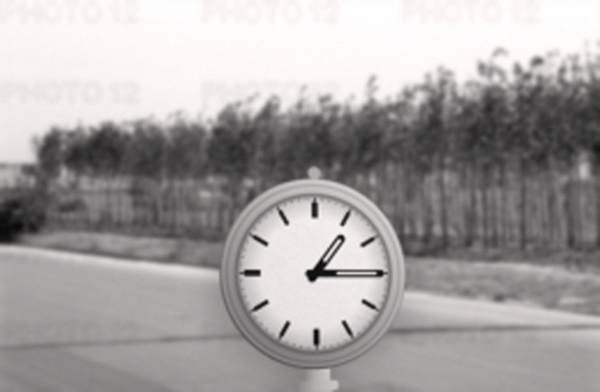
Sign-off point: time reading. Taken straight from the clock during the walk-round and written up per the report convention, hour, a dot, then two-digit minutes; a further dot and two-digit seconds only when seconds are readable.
1.15
